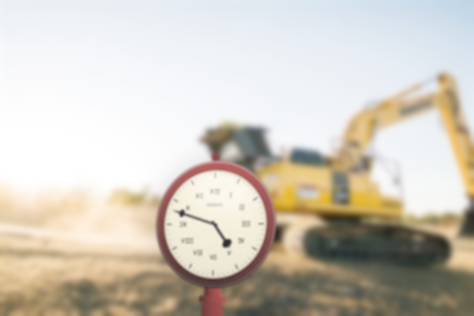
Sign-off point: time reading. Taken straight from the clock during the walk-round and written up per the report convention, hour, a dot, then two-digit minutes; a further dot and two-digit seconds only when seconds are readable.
4.48
